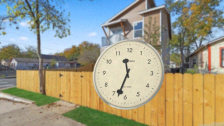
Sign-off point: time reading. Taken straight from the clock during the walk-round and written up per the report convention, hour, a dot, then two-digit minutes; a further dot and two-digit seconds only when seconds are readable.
11.33
